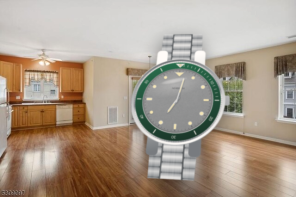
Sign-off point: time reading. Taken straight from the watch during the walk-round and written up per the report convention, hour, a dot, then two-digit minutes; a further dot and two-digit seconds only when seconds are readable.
7.02
